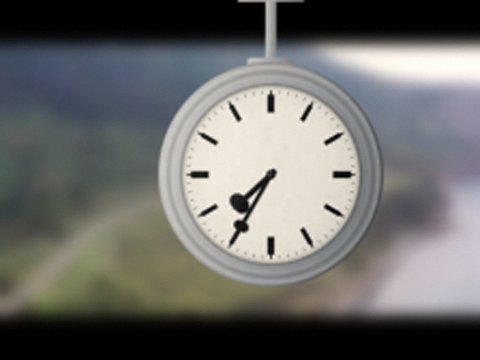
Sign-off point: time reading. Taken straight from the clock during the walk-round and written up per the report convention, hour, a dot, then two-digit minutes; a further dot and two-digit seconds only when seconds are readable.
7.35
